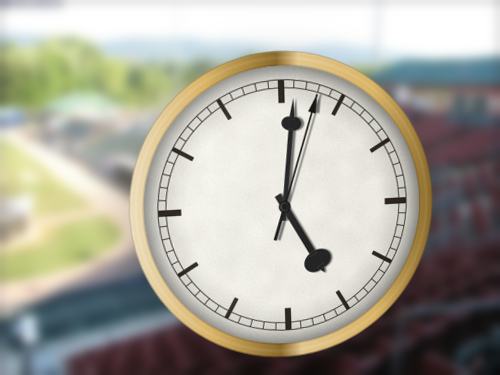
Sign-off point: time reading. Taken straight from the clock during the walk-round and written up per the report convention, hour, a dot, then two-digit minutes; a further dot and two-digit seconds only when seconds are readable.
5.01.03
